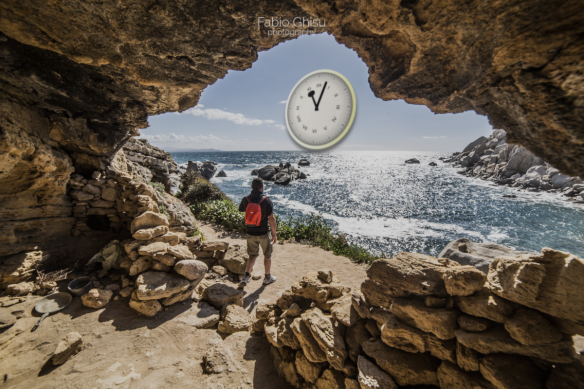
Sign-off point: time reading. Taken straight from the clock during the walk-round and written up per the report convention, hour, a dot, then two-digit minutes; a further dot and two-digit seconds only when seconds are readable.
11.03
